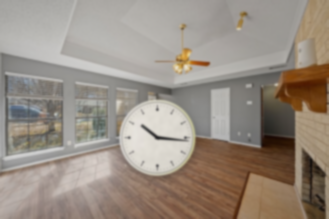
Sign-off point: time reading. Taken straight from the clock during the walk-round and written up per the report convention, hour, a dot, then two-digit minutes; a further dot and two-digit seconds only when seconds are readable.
10.16
